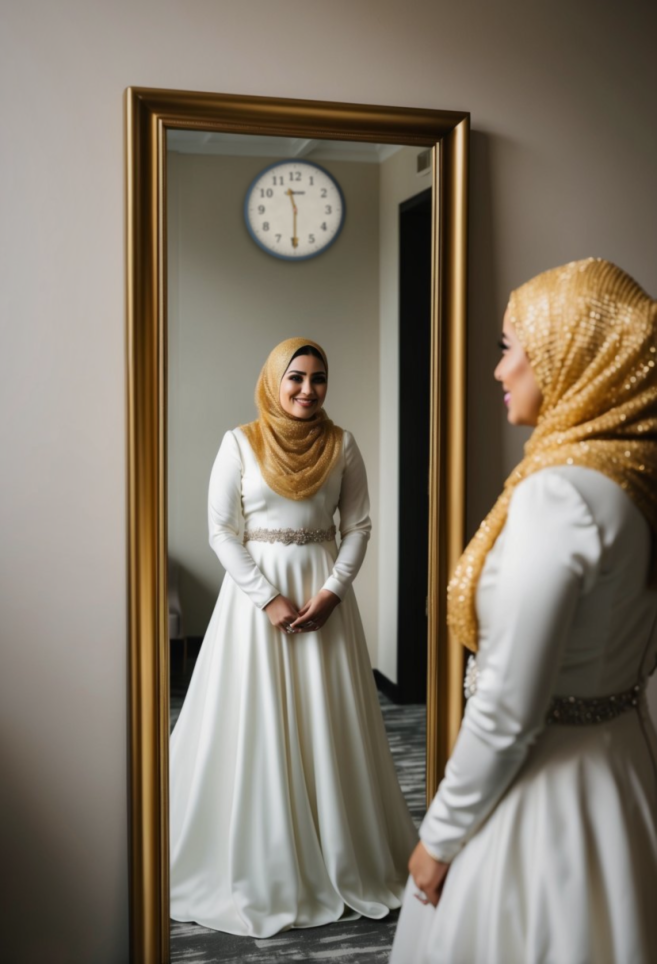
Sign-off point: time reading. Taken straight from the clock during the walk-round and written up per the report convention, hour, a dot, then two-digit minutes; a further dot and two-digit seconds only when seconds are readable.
11.30
